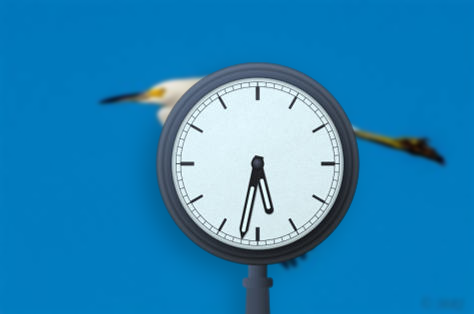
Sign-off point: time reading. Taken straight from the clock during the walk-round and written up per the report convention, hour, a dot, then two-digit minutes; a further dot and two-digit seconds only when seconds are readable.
5.32
